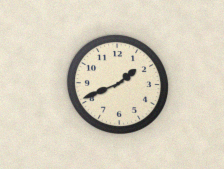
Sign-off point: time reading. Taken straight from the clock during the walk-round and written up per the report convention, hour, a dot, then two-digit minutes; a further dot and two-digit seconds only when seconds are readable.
1.41
